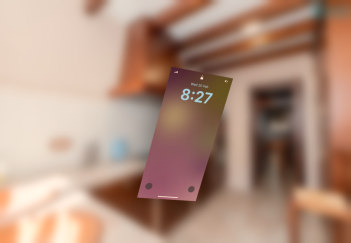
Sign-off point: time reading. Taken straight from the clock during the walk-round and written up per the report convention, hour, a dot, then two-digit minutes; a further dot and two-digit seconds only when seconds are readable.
8.27
